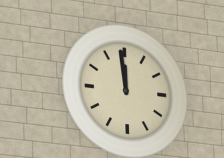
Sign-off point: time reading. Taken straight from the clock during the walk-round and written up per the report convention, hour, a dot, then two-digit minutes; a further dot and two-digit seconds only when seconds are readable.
11.59
